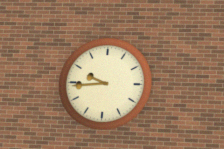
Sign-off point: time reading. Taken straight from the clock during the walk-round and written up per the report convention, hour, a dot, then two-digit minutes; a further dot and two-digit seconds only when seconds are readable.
9.44
